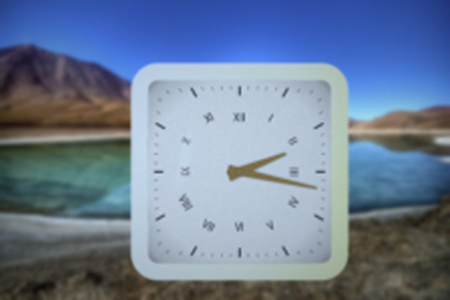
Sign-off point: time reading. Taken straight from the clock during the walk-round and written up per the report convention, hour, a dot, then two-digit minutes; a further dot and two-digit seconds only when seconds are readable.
2.17
